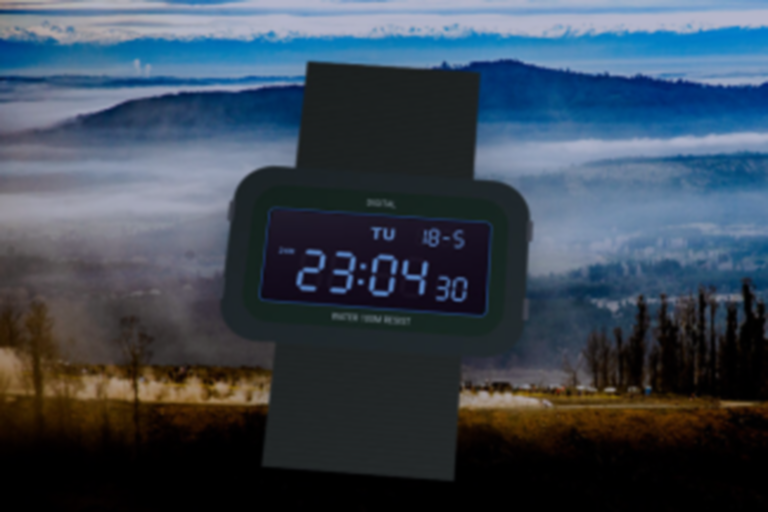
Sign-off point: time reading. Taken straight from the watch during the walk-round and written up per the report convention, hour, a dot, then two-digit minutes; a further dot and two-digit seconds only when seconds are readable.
23.04.30
